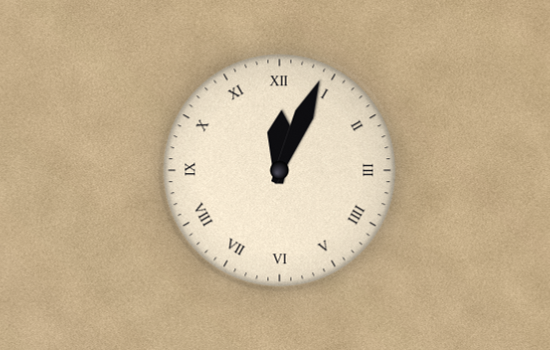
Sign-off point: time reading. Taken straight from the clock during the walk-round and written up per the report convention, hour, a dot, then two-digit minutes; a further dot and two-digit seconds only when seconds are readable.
12.04
